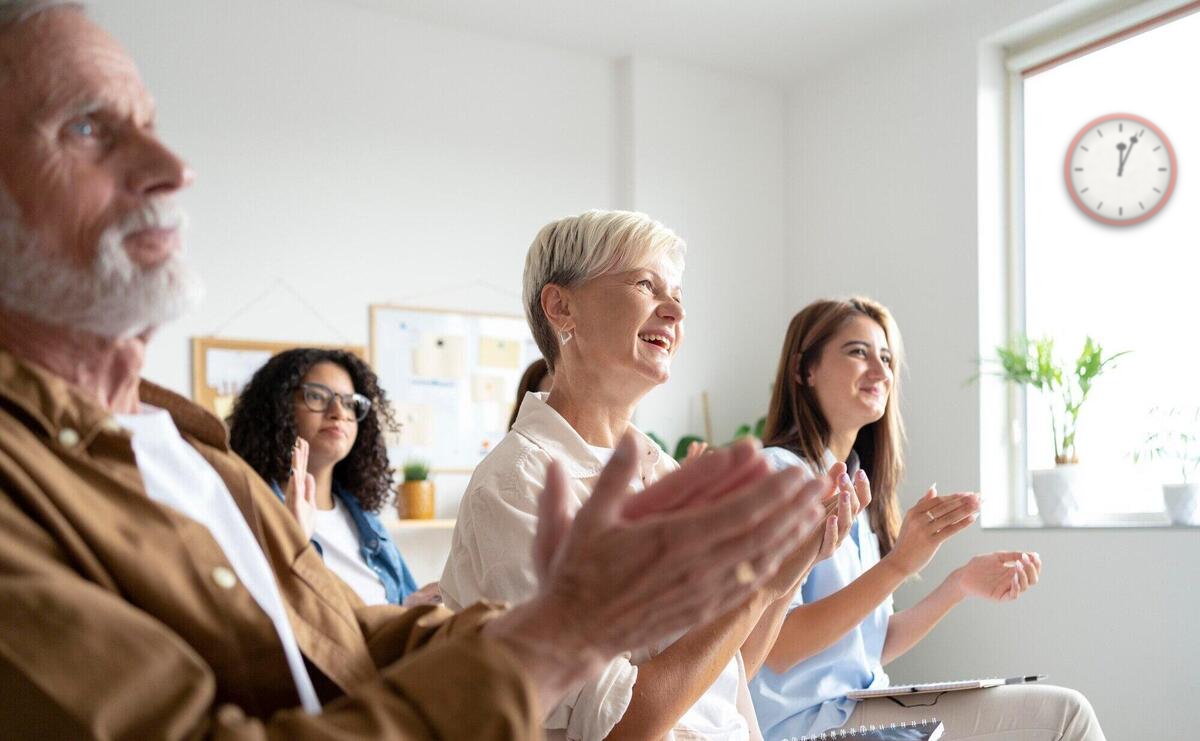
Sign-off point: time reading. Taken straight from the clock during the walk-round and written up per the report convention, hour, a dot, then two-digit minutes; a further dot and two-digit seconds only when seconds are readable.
12.04
